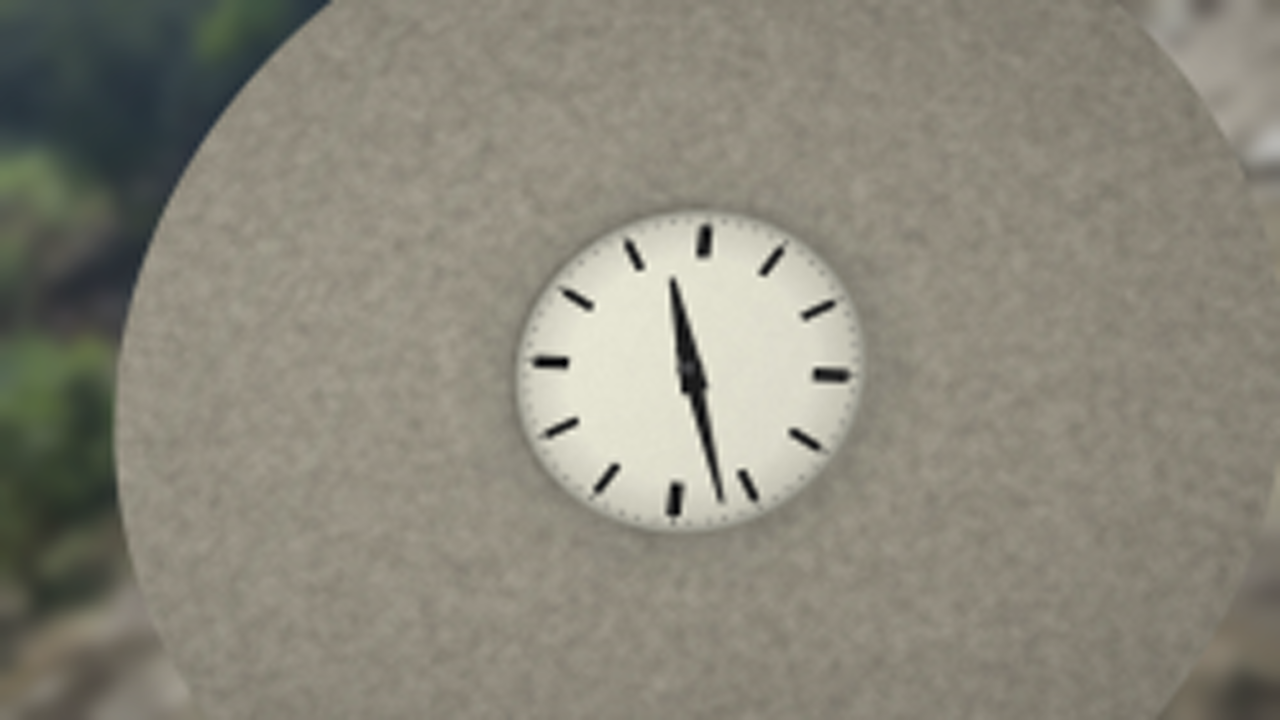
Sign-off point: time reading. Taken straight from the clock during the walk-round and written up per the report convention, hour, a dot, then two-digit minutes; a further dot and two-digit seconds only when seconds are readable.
11.27
